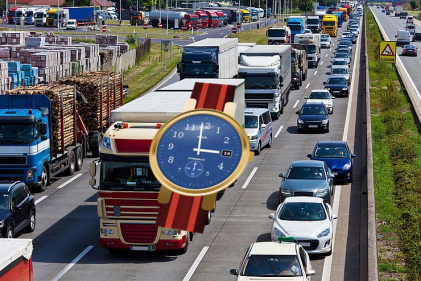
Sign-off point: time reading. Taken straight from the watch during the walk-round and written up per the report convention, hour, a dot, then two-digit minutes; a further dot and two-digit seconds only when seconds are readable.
2.59
